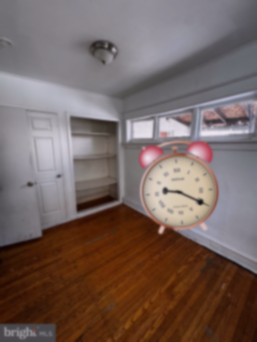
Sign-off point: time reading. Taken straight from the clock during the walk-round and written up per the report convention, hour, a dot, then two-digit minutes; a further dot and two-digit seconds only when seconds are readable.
9.20
